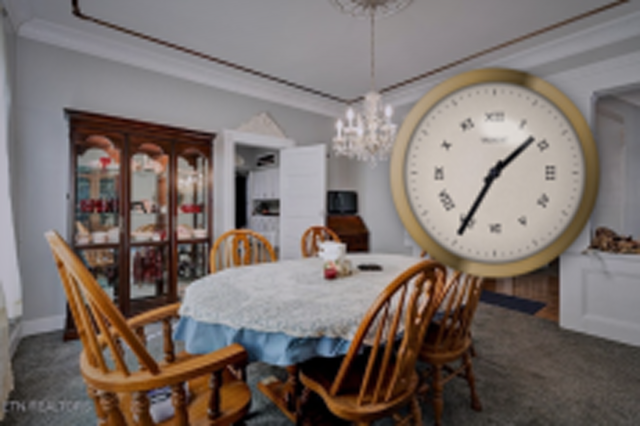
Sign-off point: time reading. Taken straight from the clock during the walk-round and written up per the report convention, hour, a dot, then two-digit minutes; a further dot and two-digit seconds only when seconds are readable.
1.35
